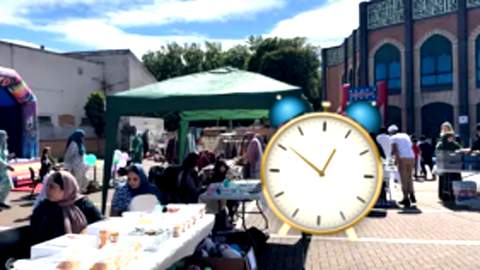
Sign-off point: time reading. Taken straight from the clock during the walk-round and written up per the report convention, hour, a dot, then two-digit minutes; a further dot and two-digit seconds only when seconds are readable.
12.51
